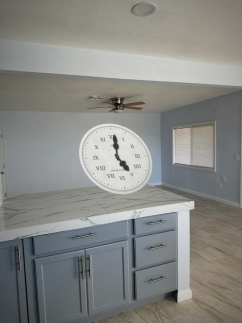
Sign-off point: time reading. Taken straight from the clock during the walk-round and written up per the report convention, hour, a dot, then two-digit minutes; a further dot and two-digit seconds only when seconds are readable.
5.01
